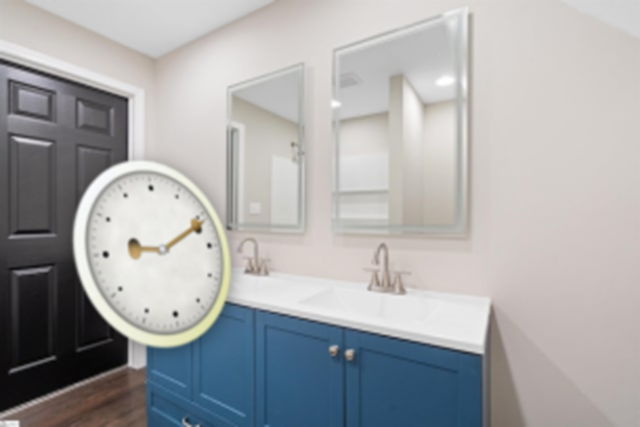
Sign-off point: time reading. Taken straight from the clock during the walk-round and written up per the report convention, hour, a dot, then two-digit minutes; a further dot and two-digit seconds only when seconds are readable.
9.11
